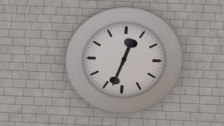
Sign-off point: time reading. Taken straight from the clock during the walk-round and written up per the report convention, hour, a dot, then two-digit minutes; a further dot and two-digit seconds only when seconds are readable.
12.33
